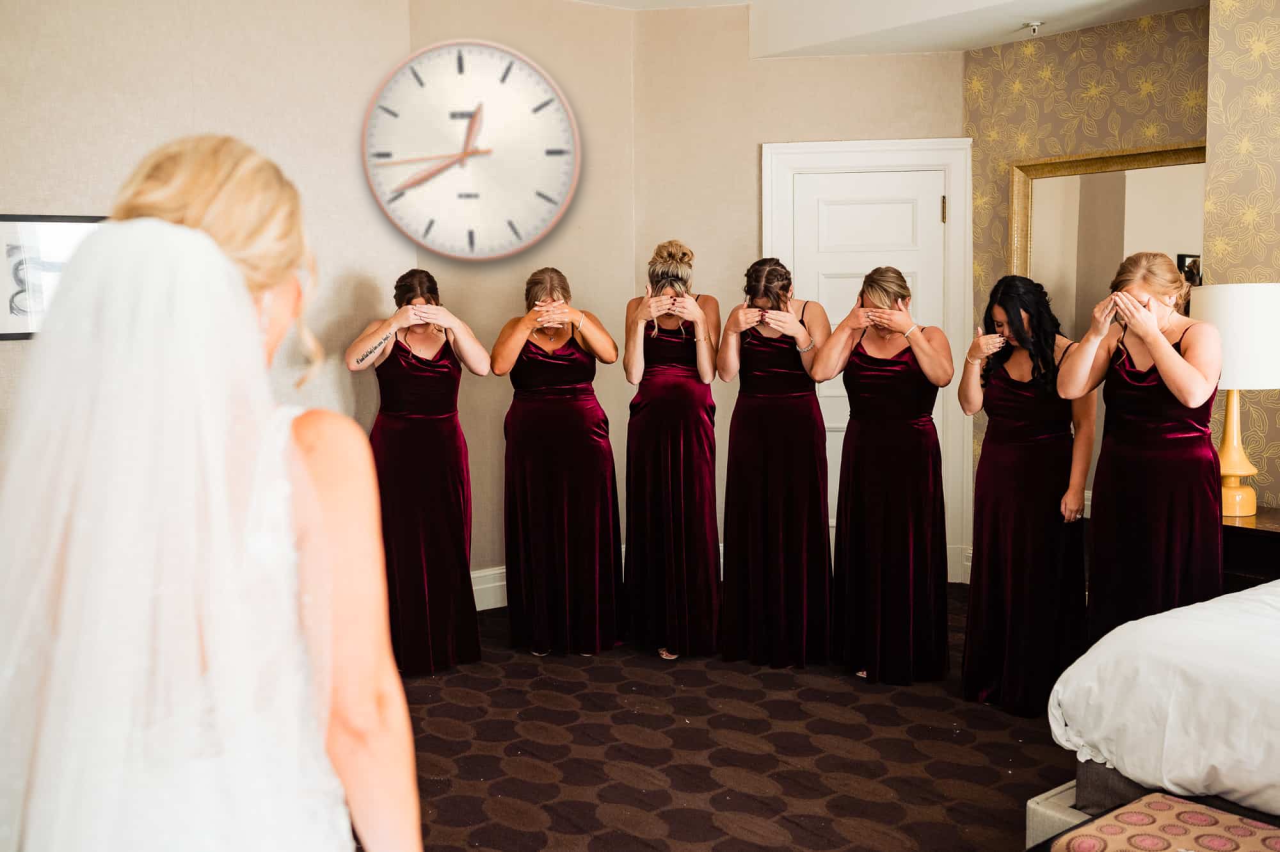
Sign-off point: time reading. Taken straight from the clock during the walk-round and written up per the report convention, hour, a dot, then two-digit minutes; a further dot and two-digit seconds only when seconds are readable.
12.40.44
